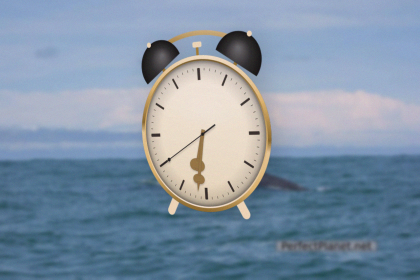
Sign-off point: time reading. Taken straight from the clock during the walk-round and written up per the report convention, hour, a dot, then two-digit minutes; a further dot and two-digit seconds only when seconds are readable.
6.31.40
